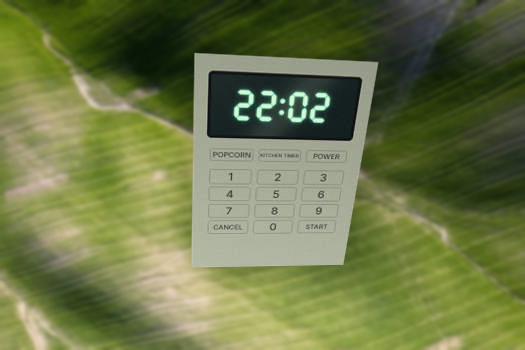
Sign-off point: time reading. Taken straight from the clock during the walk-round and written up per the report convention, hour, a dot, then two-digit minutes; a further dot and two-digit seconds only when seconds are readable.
22.02
